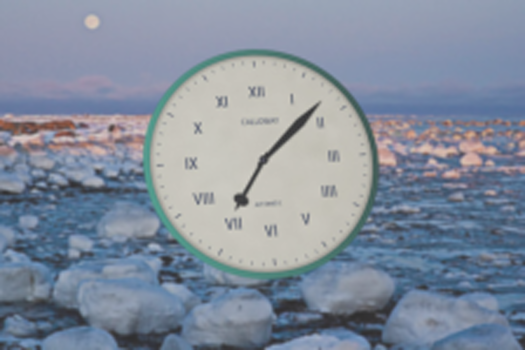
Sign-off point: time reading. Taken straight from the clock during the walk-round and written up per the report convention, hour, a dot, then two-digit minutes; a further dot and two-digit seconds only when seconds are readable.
7.08
